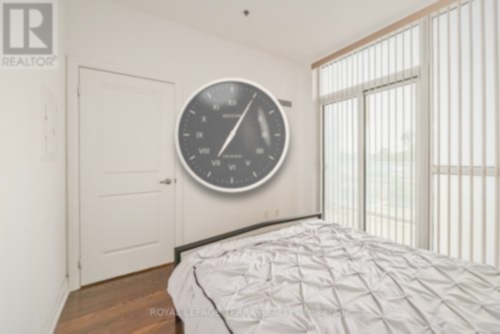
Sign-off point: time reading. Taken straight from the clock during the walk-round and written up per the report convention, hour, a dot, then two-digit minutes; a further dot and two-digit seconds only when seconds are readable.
7.05
